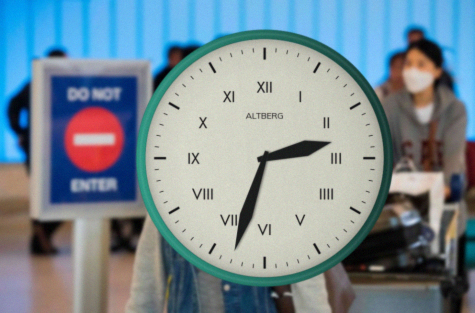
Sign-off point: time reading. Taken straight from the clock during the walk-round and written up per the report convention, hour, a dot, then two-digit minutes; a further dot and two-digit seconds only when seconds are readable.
2.33
